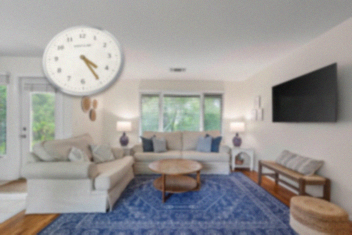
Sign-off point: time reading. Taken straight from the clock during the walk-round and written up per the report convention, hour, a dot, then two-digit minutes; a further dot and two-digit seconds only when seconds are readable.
4.25
